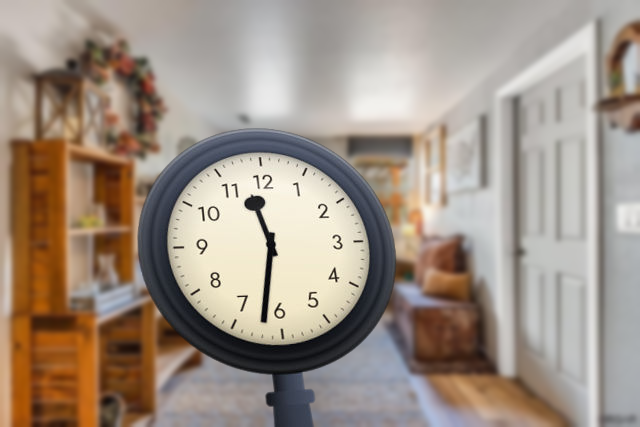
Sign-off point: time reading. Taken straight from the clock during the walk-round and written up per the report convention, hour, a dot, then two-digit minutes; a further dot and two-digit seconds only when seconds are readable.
11.32
